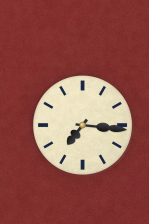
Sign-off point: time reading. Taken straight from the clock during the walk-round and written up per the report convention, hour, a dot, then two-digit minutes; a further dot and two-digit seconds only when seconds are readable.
7.16
